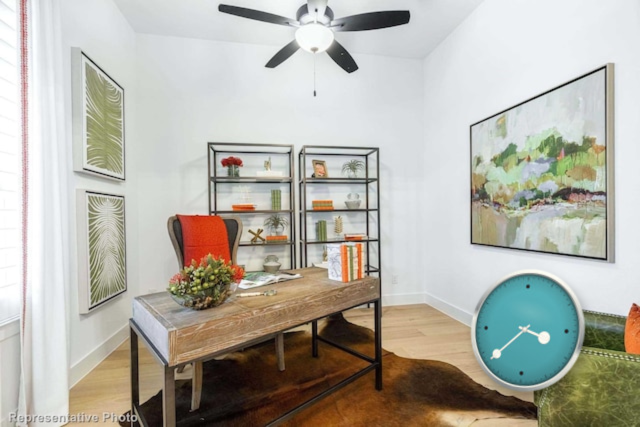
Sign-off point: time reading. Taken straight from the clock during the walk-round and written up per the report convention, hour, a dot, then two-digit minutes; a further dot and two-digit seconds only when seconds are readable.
3.38
